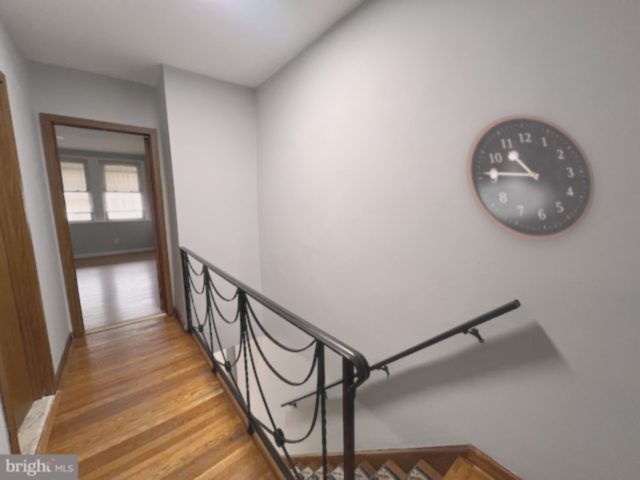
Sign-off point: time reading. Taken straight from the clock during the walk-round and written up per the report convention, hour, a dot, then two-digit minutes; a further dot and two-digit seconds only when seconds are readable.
10.46
